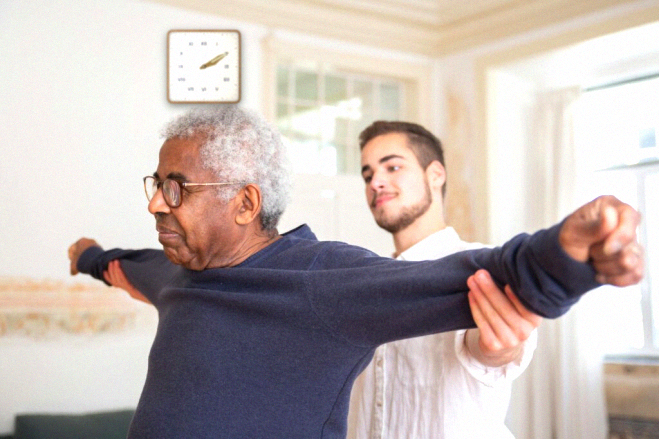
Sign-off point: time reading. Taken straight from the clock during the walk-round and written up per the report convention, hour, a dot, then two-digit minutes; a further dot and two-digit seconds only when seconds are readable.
2.10
